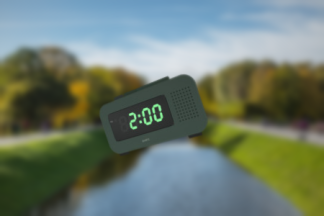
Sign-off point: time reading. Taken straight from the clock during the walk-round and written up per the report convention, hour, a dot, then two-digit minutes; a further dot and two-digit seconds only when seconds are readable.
2.00
